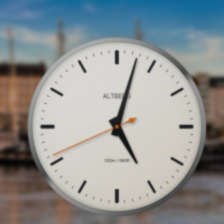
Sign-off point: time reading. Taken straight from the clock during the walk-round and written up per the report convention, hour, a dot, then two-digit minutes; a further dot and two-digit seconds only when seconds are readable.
5.02.41
